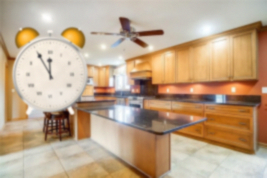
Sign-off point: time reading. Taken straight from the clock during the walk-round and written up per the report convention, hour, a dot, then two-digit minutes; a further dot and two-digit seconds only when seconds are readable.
11.55
